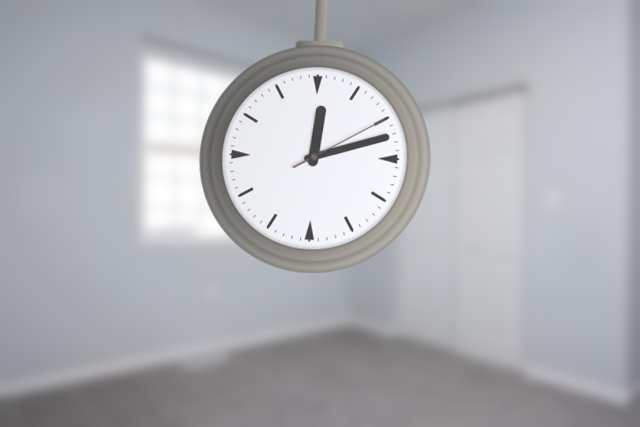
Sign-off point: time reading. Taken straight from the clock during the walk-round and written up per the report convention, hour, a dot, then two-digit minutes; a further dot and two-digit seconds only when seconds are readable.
12.12.10
